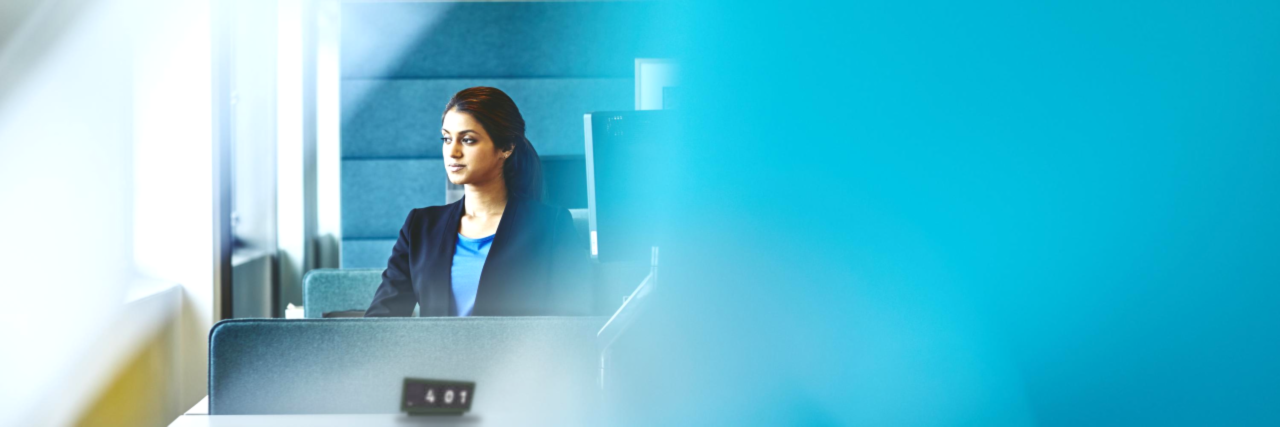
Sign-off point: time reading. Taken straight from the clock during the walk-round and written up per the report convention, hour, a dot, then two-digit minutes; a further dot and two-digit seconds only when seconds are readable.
4.01
